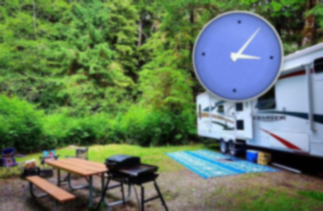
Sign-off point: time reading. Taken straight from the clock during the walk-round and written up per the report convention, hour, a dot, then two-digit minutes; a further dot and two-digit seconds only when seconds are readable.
3.06
